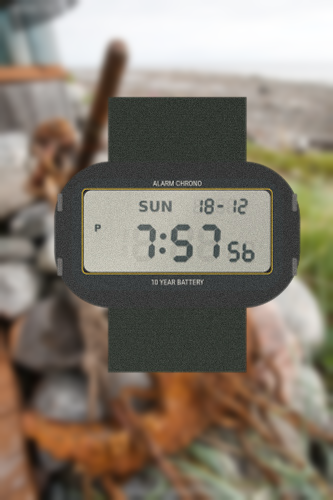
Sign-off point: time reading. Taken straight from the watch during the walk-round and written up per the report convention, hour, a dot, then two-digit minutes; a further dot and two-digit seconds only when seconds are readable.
7.57.56
